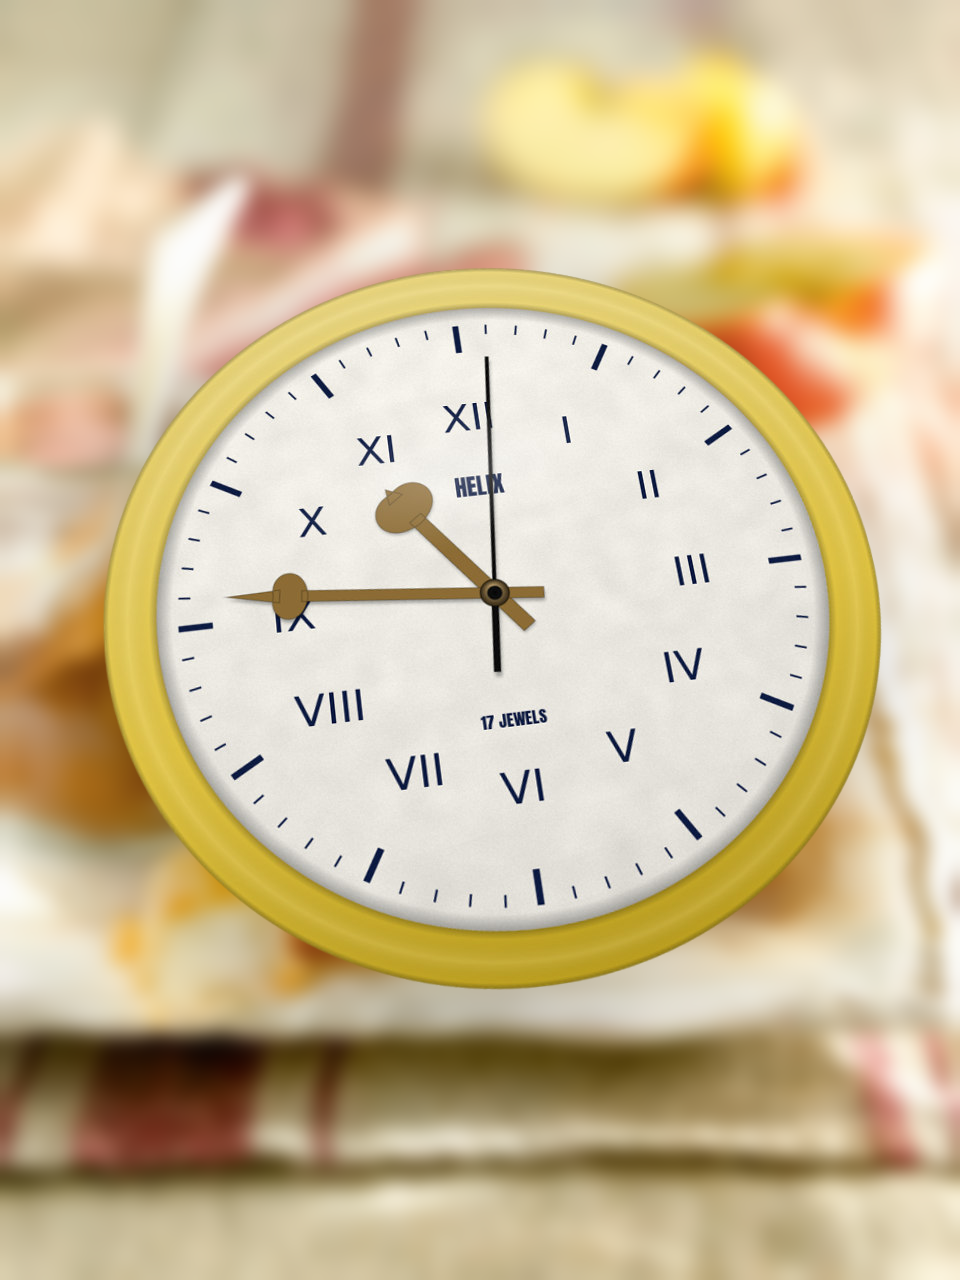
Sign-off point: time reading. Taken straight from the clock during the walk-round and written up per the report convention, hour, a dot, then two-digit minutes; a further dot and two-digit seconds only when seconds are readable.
10.46.01
